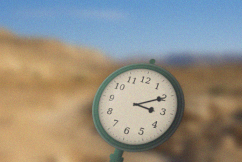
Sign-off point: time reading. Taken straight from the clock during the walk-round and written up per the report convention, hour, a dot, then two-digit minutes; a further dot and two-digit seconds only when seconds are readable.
3.10
